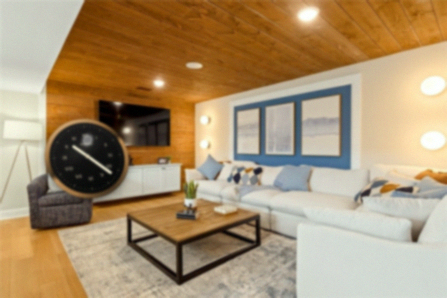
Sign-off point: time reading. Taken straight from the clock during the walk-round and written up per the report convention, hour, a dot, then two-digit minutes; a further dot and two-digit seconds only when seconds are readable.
10.22
